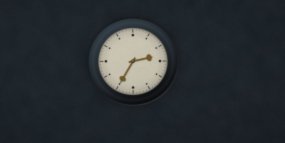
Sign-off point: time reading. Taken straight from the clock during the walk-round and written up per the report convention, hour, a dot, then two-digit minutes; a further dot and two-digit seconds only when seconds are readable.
2.35
